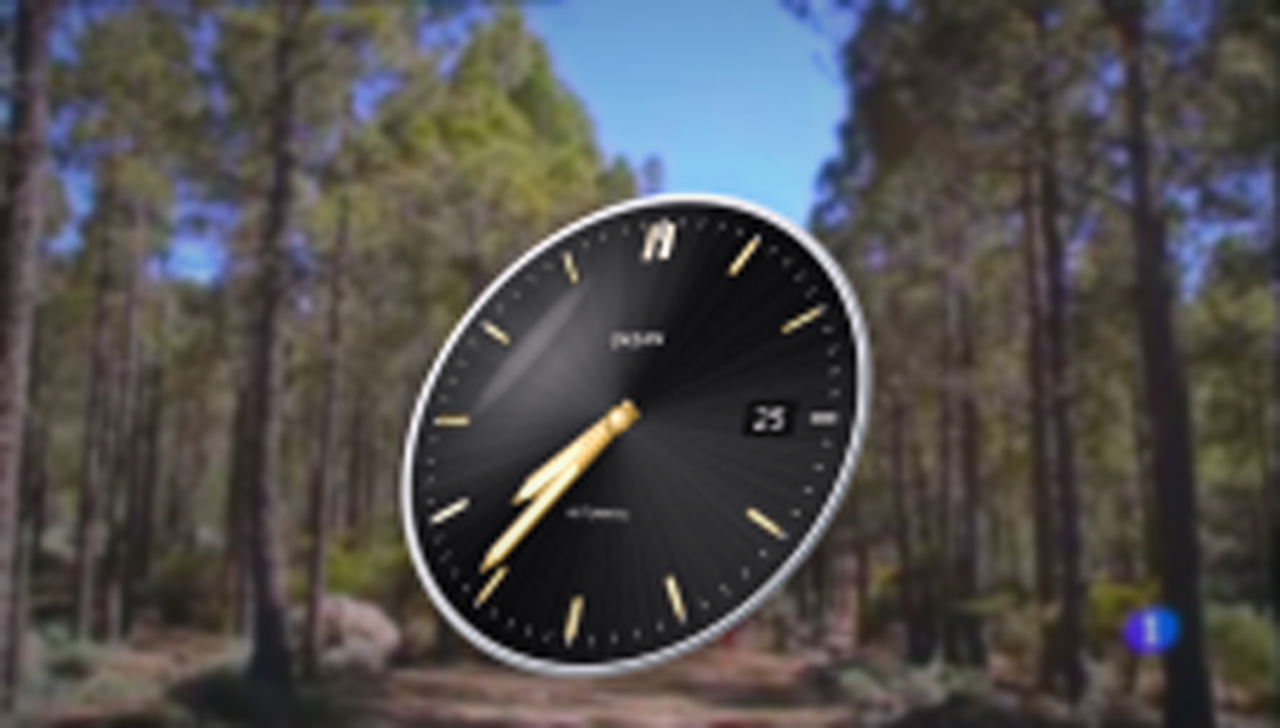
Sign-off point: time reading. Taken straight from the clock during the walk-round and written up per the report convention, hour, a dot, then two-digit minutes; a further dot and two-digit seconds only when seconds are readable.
7.36
